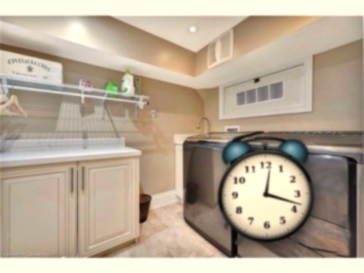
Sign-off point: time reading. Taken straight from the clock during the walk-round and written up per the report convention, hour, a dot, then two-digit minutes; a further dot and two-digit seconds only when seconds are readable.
12.18
